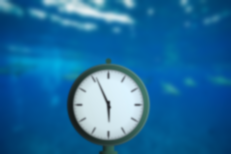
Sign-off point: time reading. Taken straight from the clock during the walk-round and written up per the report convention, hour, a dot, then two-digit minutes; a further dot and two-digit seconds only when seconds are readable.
5.56
